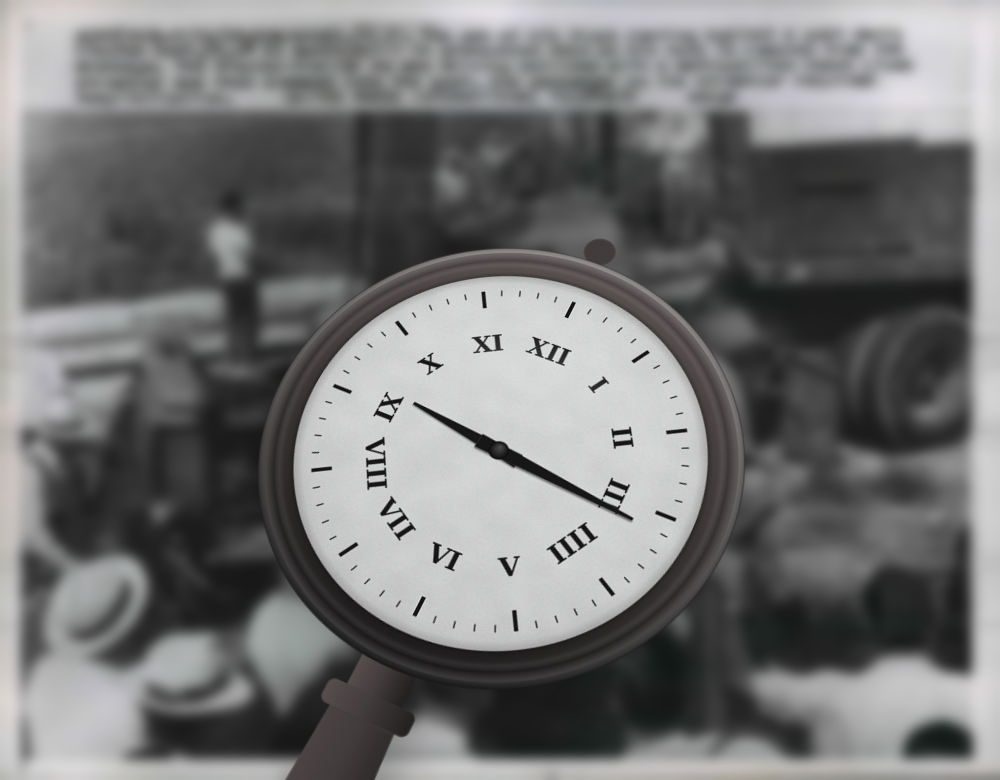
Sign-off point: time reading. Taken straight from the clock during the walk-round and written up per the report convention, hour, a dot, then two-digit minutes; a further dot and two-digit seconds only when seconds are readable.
9.16
